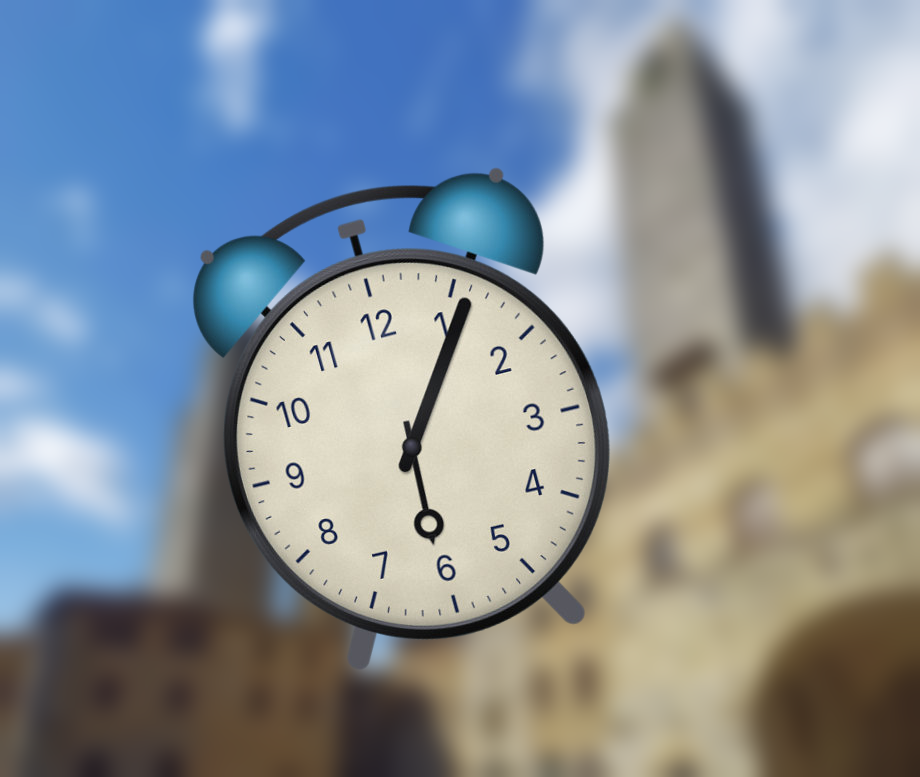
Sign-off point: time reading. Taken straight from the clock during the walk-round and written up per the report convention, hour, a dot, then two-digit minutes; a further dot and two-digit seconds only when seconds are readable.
6.06
